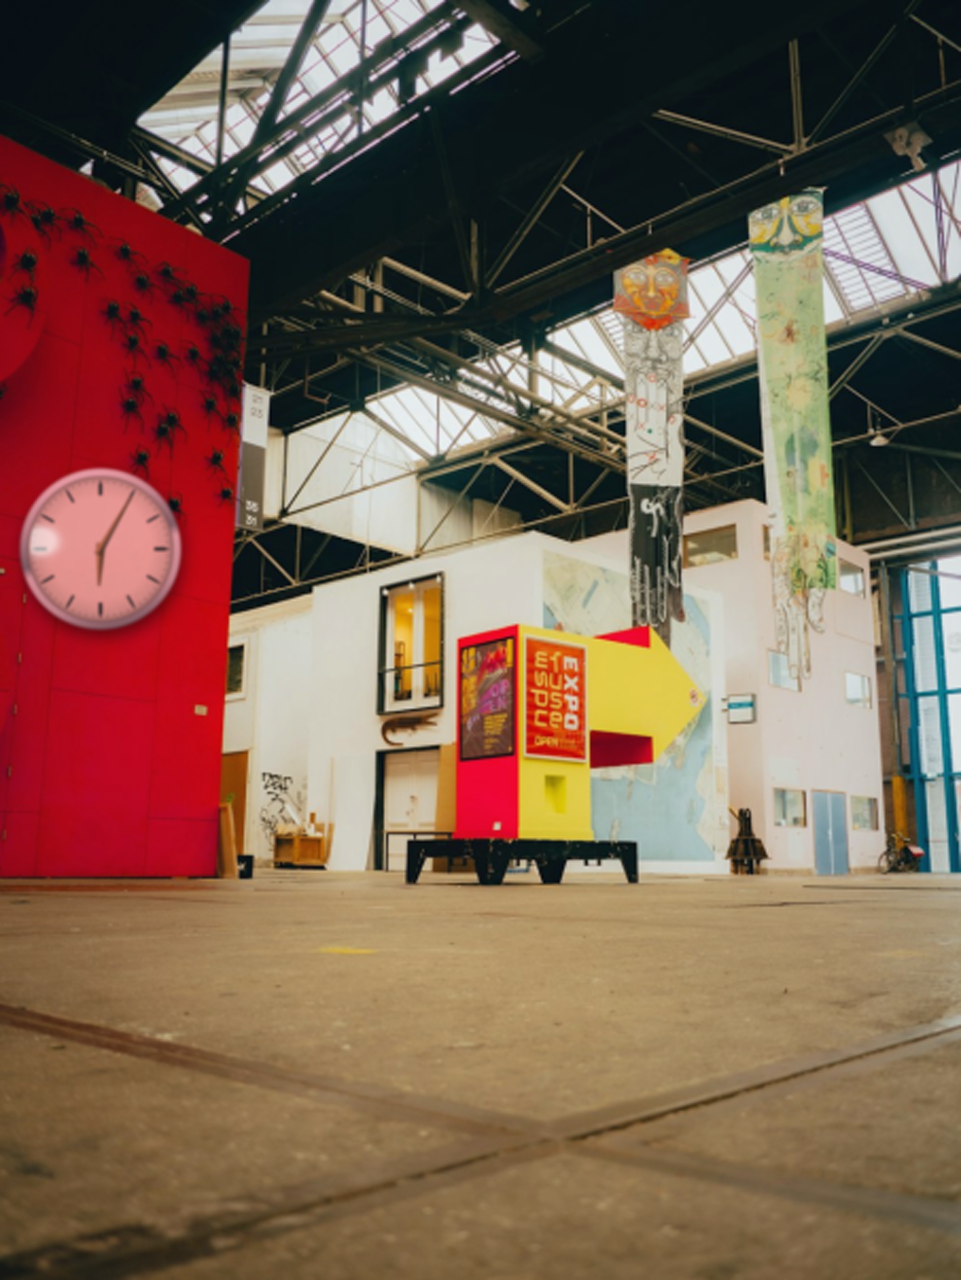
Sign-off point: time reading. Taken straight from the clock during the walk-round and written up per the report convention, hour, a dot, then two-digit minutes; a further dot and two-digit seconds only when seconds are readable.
6.05
